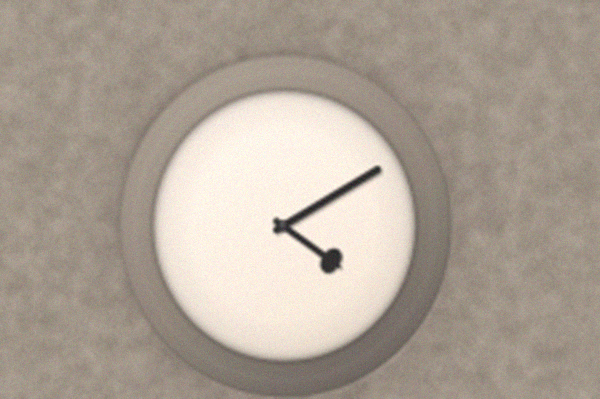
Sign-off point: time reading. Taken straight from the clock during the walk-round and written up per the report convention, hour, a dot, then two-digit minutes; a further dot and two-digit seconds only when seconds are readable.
4.10
